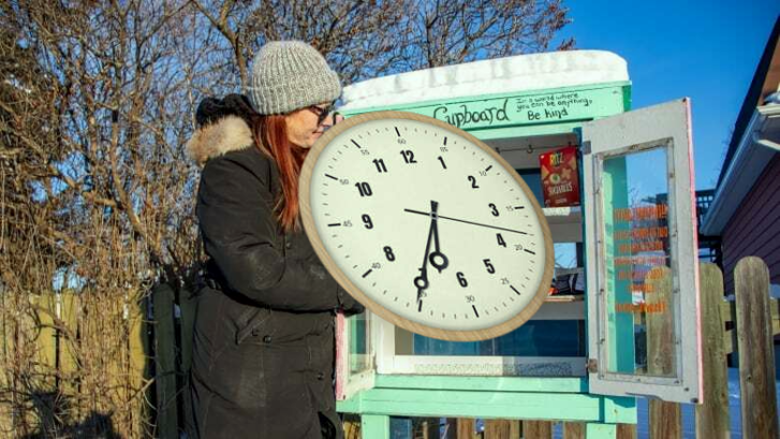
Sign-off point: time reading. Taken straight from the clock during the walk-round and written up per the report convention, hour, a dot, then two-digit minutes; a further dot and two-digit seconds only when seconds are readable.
6.35.18
